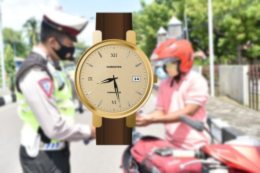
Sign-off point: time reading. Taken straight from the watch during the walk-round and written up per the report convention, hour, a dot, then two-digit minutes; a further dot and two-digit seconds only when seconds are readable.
8.28
